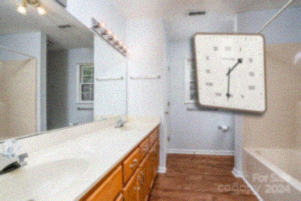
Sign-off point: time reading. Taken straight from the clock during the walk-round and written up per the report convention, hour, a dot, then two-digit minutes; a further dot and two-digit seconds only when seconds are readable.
1.31
